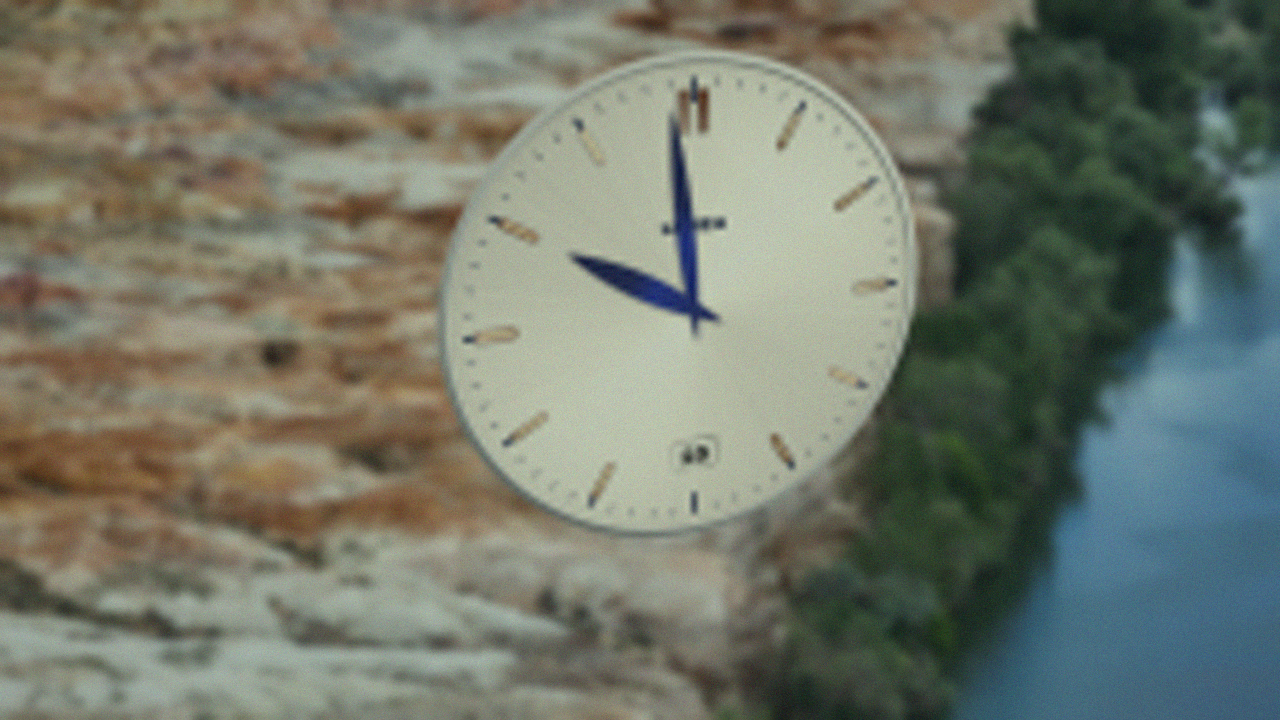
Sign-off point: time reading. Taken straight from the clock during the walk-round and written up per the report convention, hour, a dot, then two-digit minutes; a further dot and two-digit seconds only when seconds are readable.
9.59
